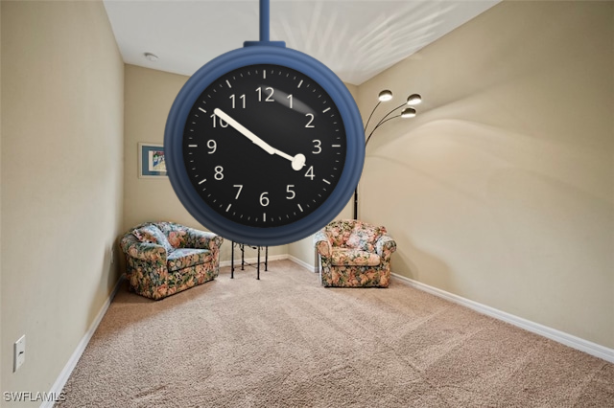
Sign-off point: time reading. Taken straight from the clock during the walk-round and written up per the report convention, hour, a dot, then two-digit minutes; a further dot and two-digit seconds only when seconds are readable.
3.51
